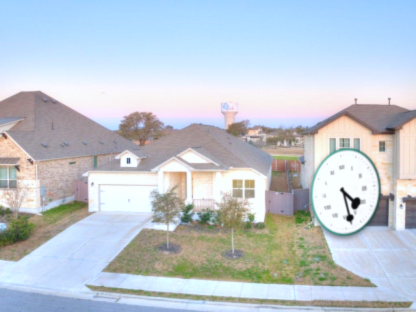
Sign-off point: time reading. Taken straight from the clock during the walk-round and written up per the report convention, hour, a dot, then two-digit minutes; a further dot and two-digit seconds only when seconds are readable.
4.28
